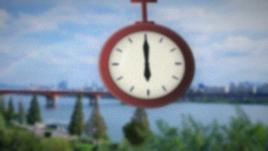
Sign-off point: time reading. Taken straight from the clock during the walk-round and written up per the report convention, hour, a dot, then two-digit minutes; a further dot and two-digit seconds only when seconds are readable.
6.00
